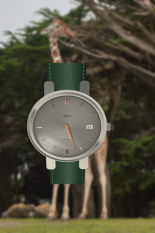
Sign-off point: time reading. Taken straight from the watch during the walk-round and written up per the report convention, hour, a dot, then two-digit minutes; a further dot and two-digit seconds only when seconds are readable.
5.27
